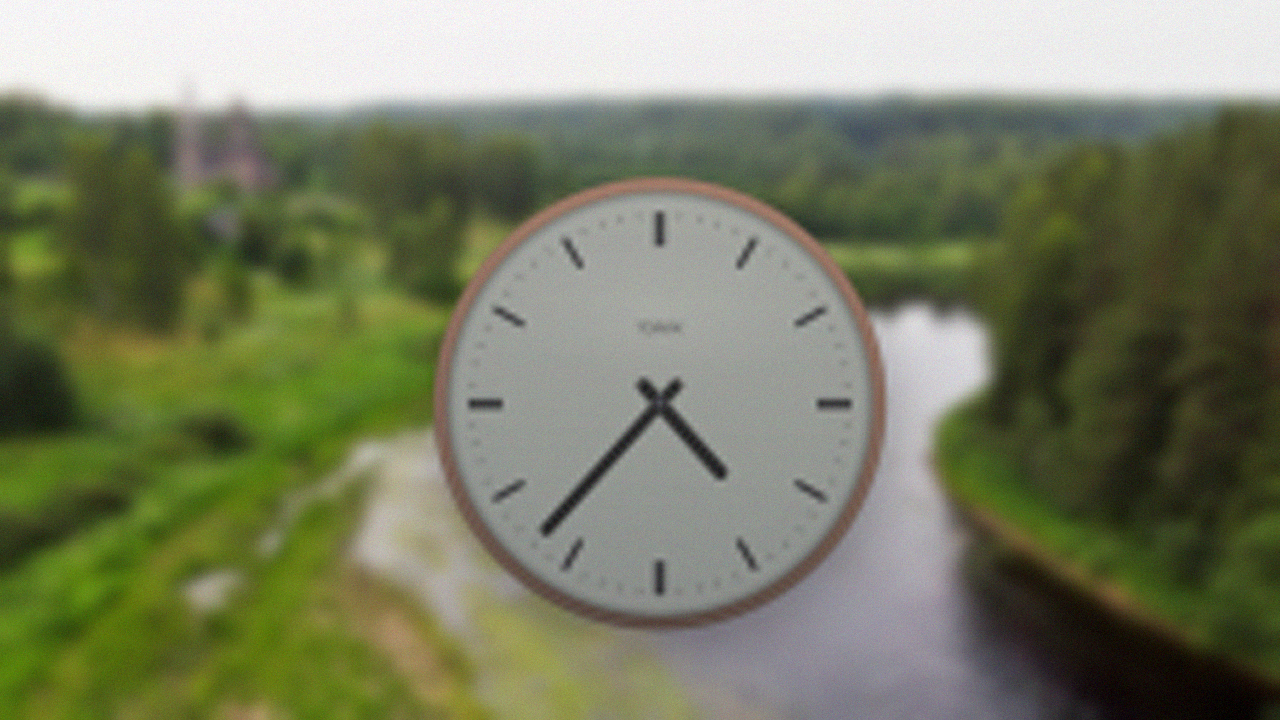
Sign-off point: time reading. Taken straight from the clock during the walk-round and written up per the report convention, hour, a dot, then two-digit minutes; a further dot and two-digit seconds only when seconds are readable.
4.37
